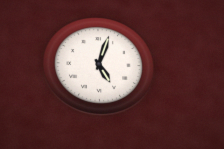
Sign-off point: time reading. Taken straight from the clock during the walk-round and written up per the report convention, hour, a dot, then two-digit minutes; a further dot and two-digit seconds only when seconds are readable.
5.03
